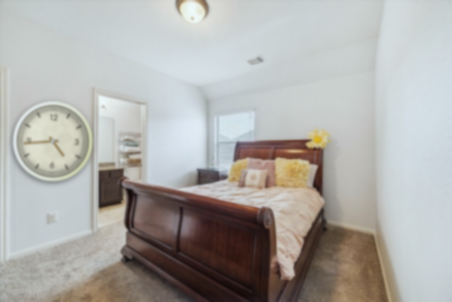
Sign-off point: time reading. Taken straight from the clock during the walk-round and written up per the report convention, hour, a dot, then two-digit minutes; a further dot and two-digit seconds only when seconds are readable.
4.44
